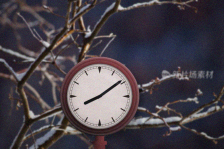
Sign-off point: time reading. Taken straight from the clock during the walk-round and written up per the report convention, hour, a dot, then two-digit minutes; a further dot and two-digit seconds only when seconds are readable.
8.09
